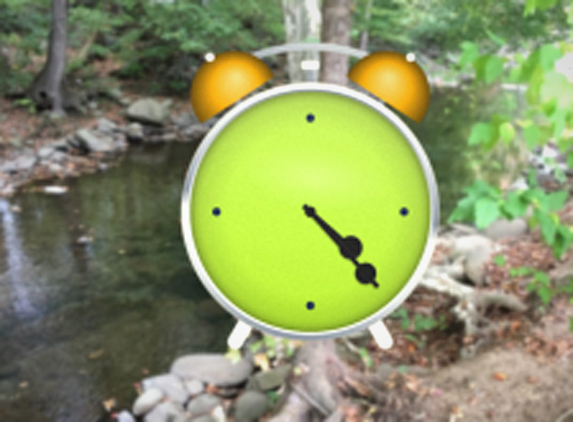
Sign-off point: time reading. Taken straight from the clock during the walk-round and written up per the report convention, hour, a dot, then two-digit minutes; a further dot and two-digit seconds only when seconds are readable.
4.23
